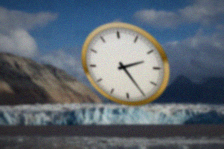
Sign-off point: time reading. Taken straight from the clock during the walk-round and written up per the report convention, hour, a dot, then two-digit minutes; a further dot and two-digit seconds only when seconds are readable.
2.25
